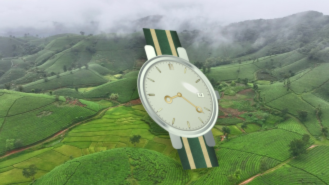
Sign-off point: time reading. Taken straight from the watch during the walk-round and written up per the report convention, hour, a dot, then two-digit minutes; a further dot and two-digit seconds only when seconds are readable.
8.22
